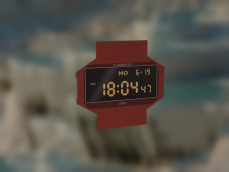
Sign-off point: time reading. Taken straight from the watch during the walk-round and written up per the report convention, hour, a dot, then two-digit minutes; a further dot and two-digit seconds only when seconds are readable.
18.04.47
